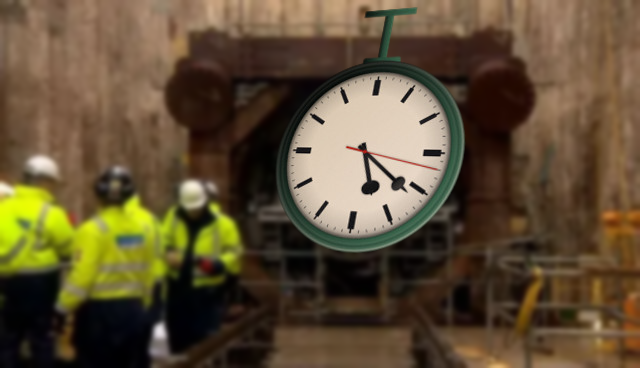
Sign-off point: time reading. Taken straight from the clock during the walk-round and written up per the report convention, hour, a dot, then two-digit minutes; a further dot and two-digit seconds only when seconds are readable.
5.21.17
